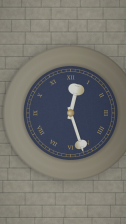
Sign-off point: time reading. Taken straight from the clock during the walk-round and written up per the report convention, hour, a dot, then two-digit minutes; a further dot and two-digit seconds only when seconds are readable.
12.27
